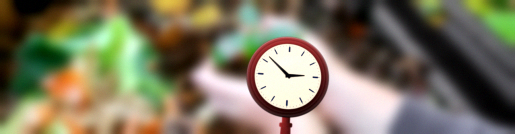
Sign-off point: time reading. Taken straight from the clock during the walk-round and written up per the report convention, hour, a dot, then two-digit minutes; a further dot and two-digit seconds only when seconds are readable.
2.52
